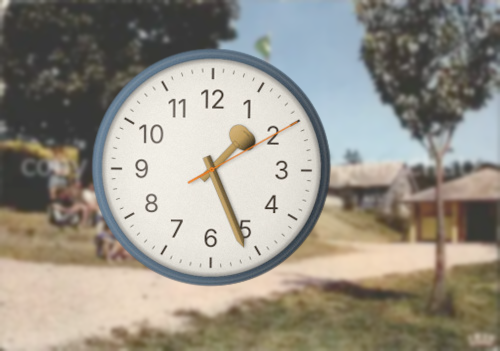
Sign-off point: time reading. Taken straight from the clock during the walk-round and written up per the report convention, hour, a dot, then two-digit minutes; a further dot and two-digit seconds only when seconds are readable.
1.26.10
